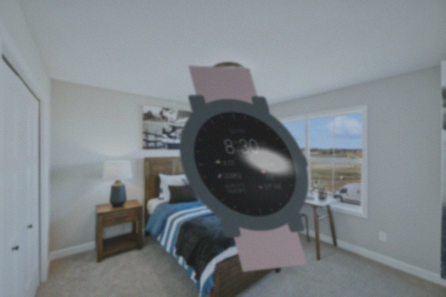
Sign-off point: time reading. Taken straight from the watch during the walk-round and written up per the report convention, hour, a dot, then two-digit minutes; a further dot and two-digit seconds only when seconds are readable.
8.30
